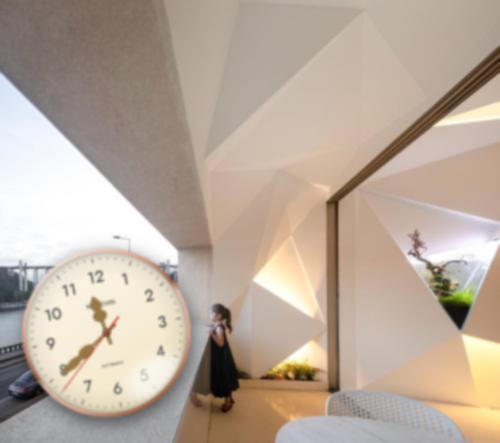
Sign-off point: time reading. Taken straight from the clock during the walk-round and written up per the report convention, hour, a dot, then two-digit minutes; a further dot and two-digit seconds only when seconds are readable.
11.39.38
